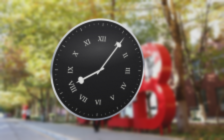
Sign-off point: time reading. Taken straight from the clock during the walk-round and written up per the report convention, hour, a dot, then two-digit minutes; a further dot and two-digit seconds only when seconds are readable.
8.06
